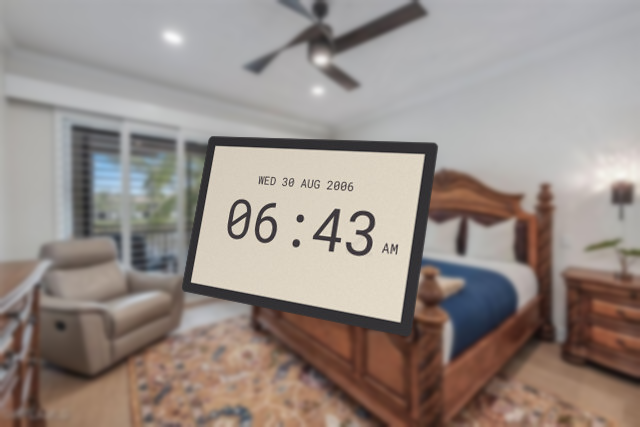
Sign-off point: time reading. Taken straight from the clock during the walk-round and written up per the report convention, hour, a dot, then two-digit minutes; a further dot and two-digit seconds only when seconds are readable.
6.43
